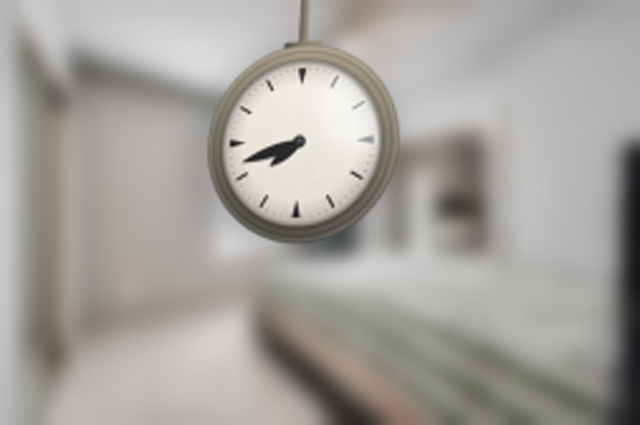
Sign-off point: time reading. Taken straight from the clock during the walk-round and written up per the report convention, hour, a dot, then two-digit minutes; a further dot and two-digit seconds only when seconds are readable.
7.42
